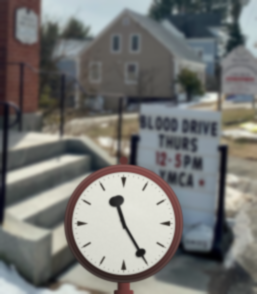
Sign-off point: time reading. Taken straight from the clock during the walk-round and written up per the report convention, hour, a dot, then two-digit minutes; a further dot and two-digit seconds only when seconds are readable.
11.25
